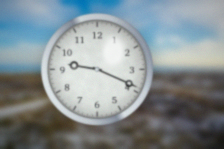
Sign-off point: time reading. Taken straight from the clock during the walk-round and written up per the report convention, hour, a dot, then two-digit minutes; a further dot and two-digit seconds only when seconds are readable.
9.19
